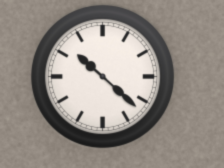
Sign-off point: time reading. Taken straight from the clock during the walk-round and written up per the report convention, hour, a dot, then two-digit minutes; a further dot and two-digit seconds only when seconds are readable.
10.22
